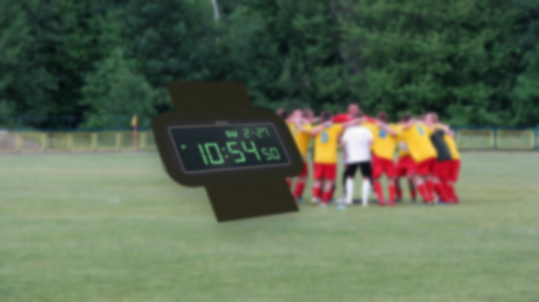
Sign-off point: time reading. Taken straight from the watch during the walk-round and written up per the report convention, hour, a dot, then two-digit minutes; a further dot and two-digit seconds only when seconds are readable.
10.54
